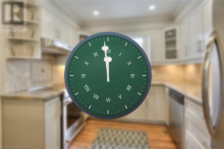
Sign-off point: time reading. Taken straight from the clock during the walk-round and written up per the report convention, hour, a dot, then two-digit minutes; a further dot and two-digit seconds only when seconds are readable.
11.59
